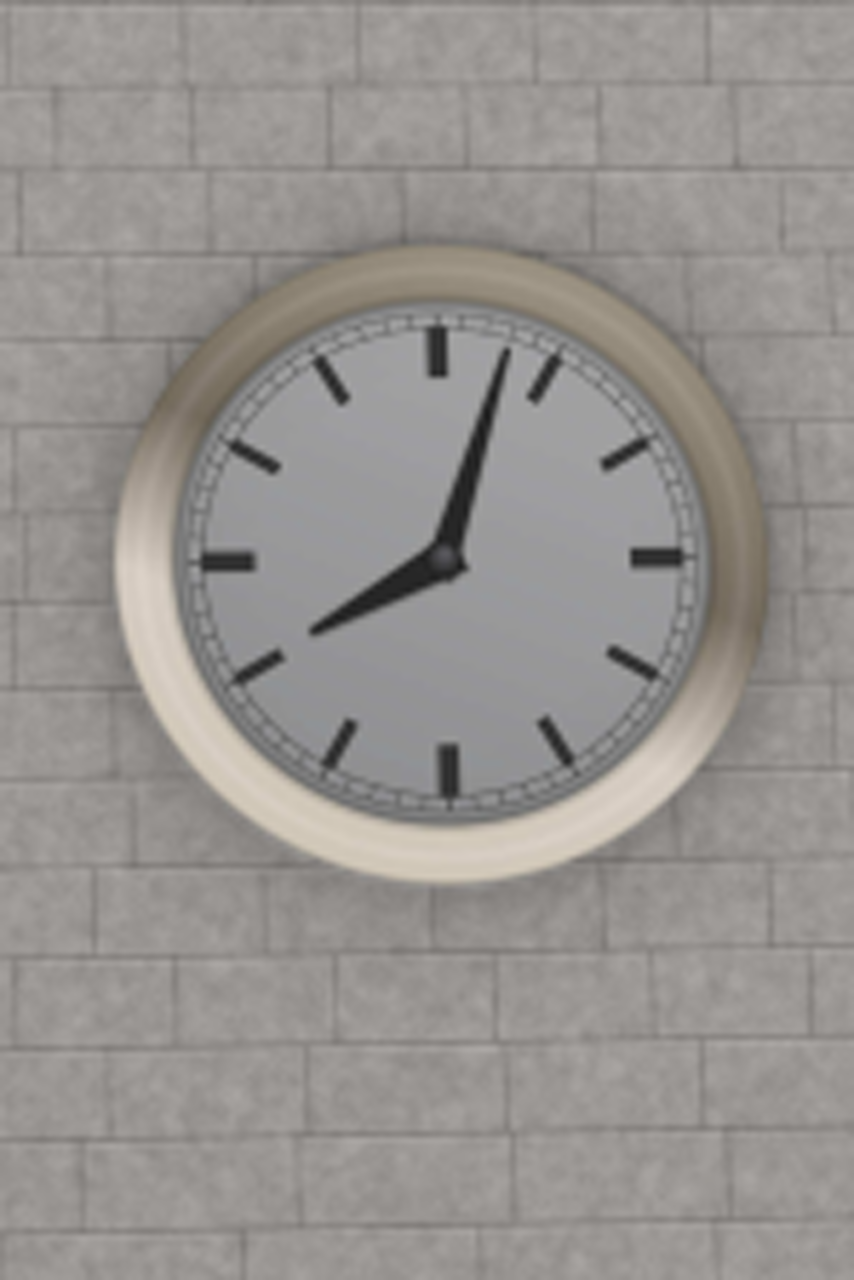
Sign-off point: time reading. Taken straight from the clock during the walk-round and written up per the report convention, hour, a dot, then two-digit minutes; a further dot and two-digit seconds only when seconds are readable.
8.03
